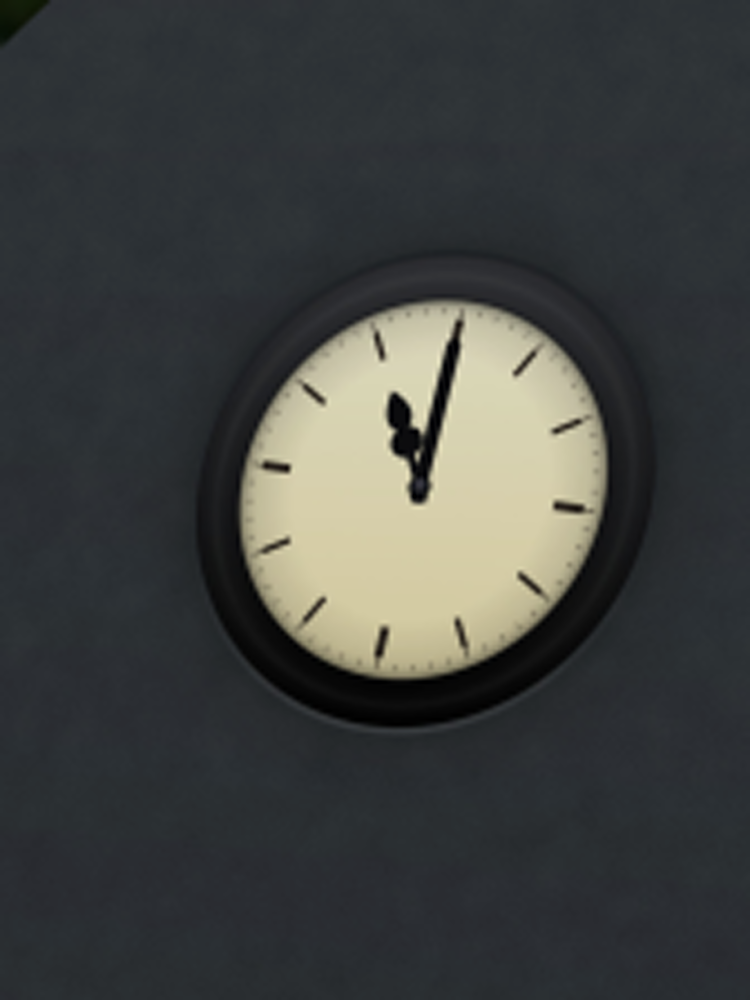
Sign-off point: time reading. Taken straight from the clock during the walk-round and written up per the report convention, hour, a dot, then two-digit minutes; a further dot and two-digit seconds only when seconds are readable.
11.00
